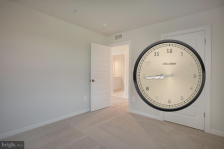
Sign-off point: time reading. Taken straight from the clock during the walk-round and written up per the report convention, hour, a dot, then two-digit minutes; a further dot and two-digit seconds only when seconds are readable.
8.44
